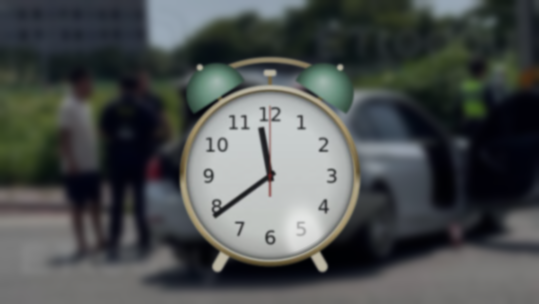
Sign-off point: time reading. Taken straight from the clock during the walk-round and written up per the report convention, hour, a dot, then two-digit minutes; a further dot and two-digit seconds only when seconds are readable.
11.39.00
